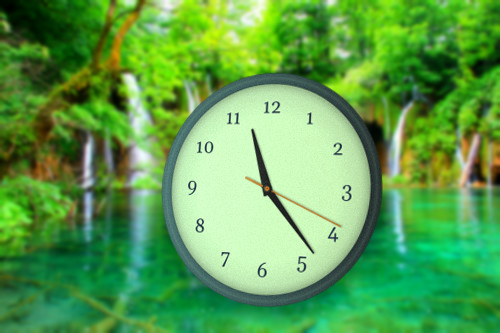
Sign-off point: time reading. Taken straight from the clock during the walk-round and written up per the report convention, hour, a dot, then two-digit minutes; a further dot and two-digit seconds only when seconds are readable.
11.23.19
